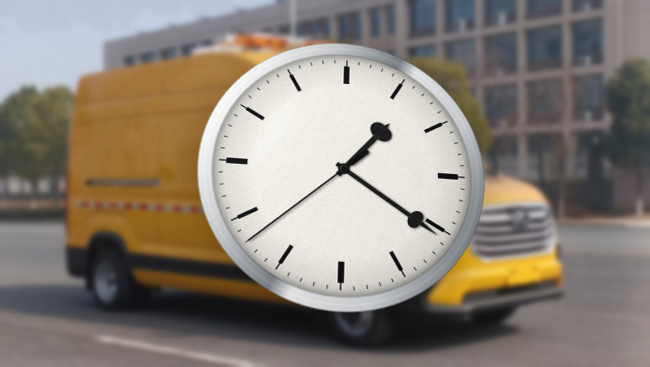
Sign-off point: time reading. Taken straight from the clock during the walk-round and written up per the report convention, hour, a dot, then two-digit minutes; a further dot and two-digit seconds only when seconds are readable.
1.20.38
